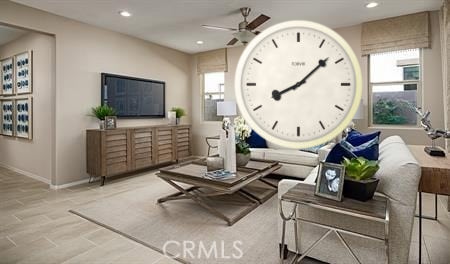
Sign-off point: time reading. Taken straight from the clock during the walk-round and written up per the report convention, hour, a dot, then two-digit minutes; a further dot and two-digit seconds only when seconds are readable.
8.08
